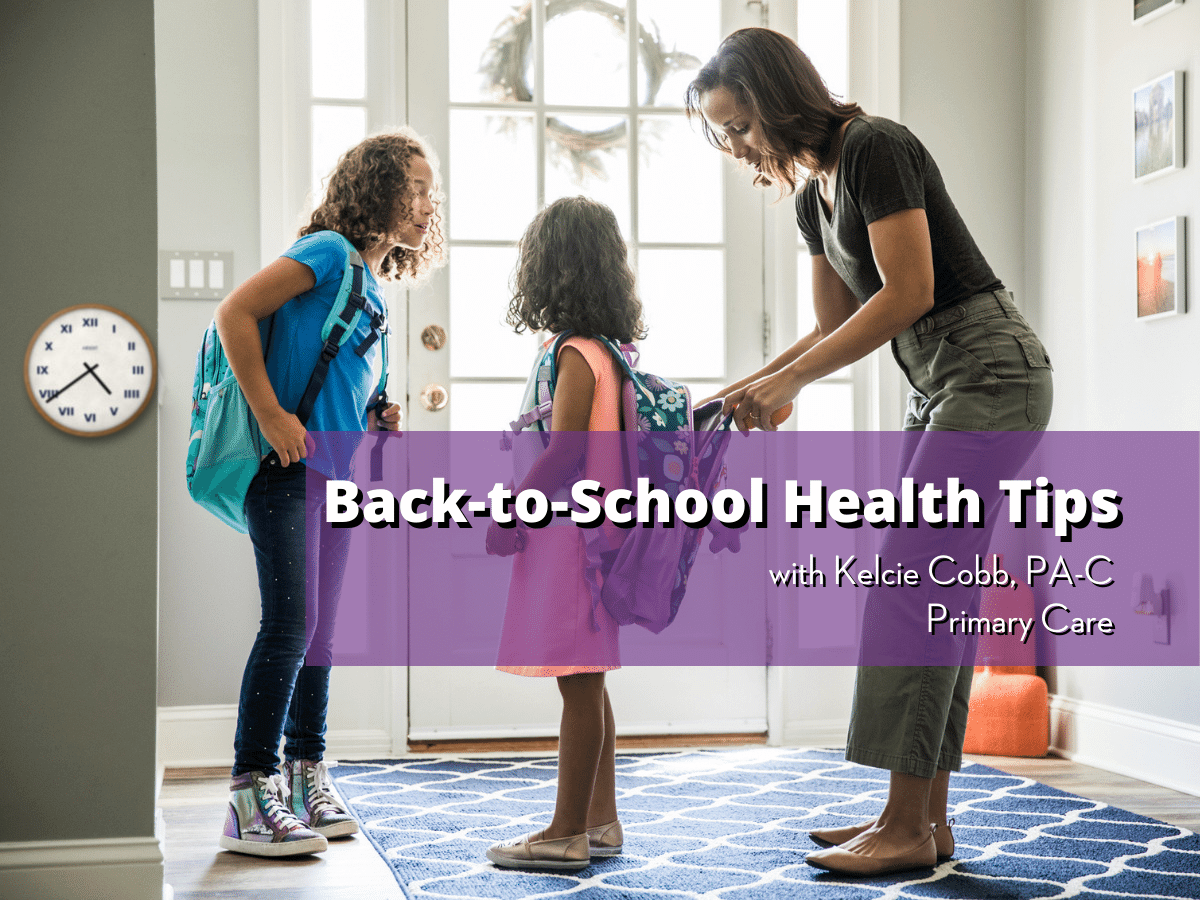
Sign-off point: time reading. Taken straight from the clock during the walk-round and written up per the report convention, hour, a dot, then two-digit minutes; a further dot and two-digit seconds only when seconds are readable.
4.39
